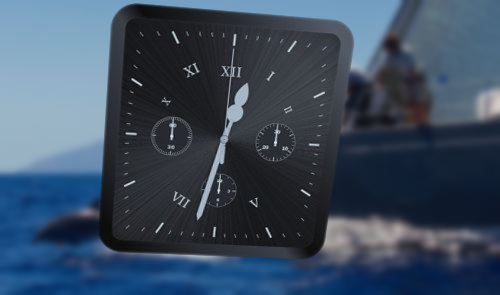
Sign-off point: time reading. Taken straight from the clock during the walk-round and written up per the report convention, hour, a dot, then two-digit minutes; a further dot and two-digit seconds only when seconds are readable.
12.32
